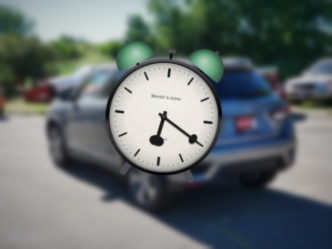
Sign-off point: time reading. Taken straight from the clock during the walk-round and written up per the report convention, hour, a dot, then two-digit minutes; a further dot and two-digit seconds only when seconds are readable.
6.20
